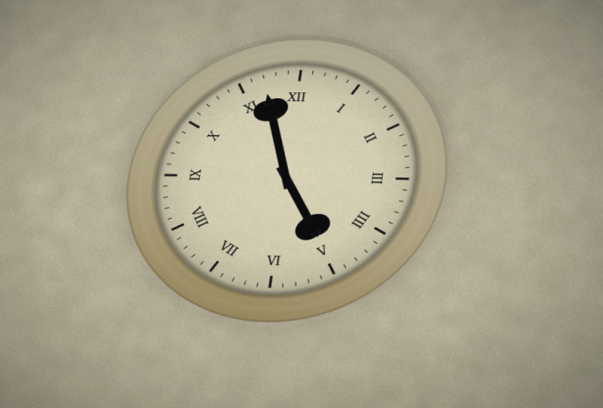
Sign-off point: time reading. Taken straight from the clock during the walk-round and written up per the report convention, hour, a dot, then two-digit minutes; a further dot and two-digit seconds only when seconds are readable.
4.57
